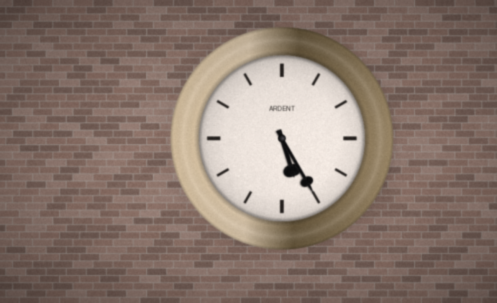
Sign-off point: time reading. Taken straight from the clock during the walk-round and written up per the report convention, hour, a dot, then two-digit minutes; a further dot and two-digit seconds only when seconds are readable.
5.25
